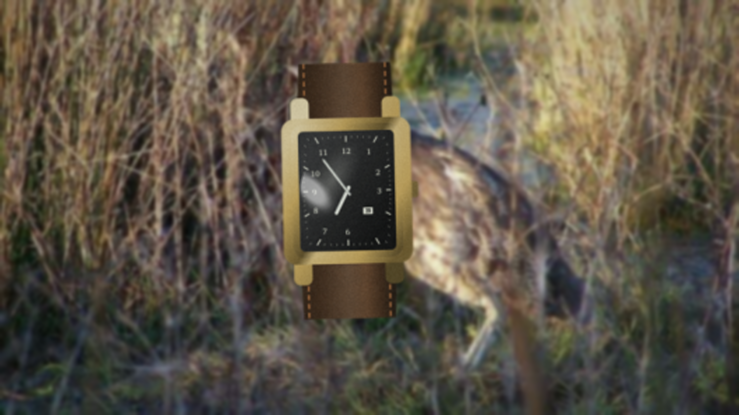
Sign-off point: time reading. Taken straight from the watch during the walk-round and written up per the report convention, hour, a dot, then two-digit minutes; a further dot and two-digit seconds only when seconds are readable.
6.54
